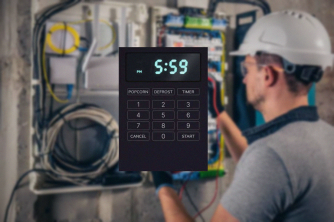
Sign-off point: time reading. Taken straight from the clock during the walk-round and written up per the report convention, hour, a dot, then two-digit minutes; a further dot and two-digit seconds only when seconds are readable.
5.59
